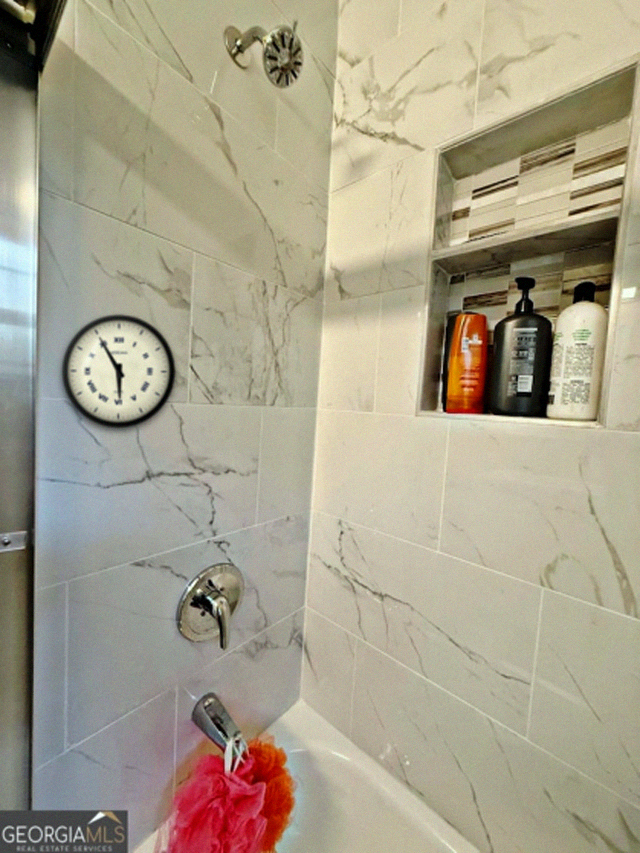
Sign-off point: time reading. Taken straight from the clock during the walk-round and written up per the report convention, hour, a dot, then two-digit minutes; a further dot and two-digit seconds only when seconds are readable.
5.55
